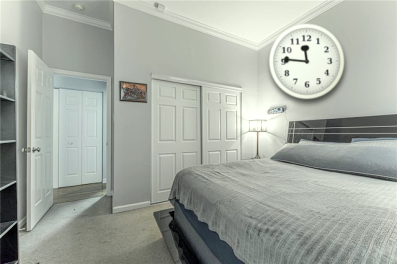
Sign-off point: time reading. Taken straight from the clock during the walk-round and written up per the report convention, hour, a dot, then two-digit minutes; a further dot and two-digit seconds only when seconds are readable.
11.46
